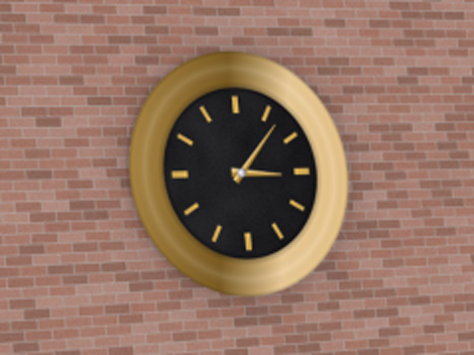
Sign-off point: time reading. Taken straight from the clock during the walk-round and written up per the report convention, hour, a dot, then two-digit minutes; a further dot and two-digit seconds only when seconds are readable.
3.07
